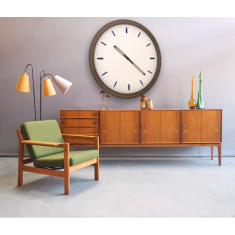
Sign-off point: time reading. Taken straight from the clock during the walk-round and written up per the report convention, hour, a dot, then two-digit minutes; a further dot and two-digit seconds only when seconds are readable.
10.22
